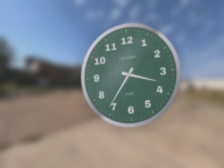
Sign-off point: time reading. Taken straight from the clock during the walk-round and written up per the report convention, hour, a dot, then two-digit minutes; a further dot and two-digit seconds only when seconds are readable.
3.36
